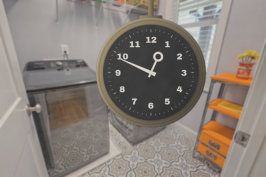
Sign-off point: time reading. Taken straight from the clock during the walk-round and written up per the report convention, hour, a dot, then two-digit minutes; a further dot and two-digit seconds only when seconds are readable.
12.49
